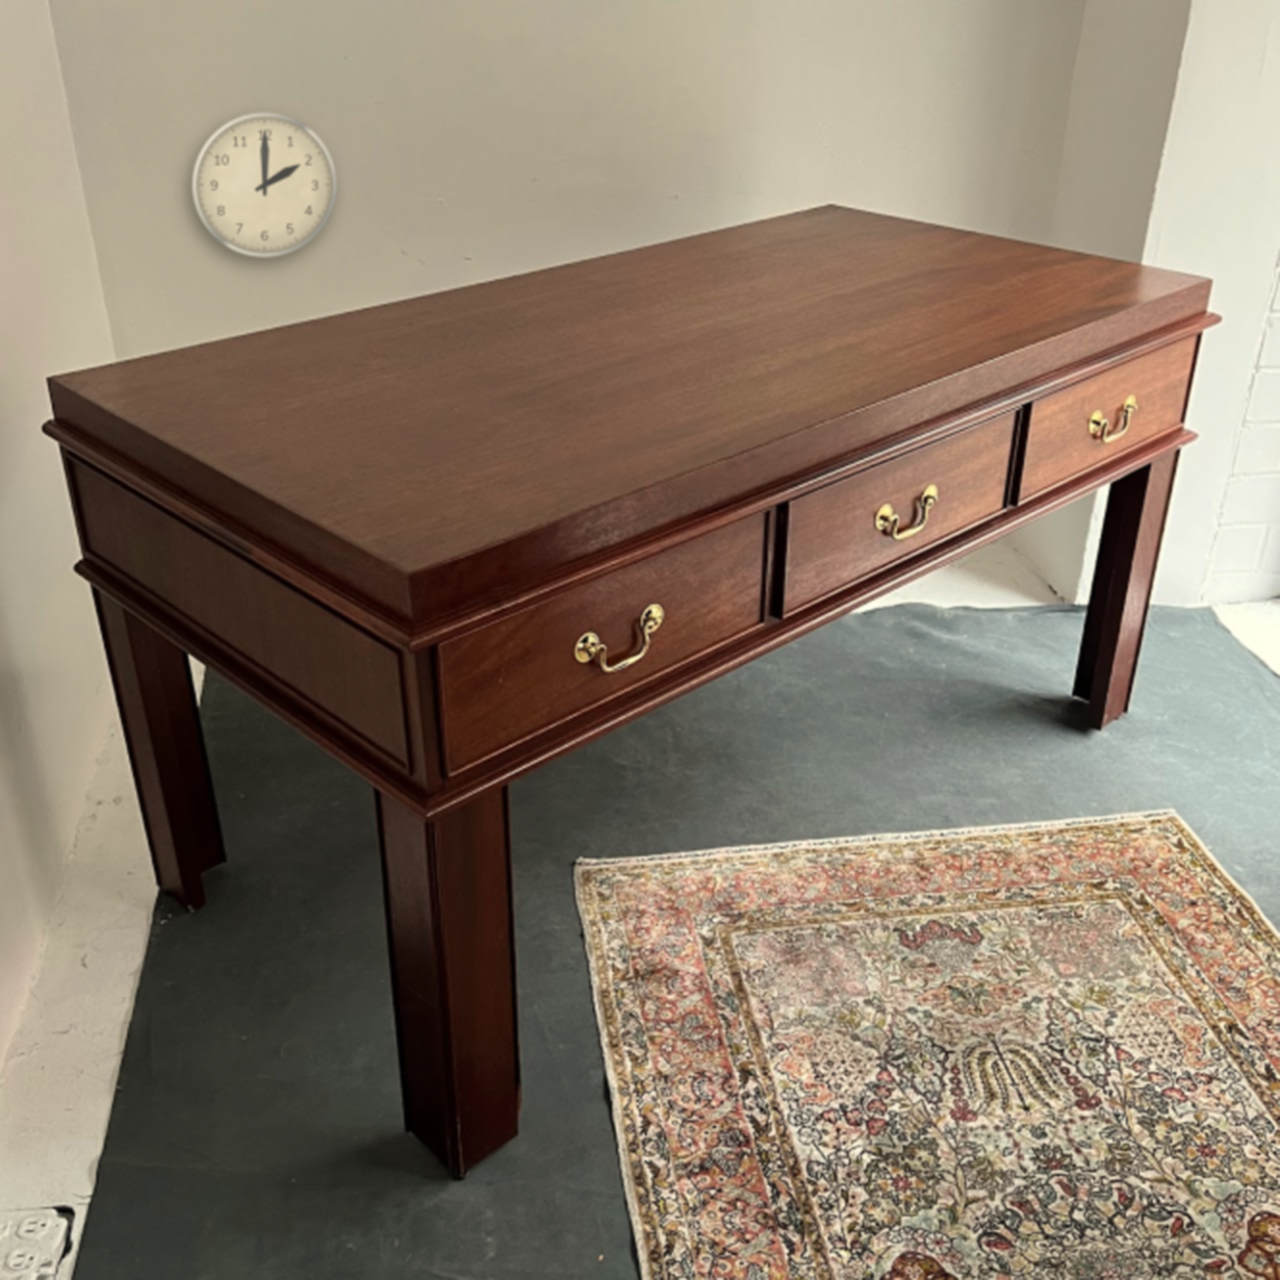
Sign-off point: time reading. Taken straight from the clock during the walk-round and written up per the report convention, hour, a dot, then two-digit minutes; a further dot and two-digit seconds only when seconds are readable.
2.00
